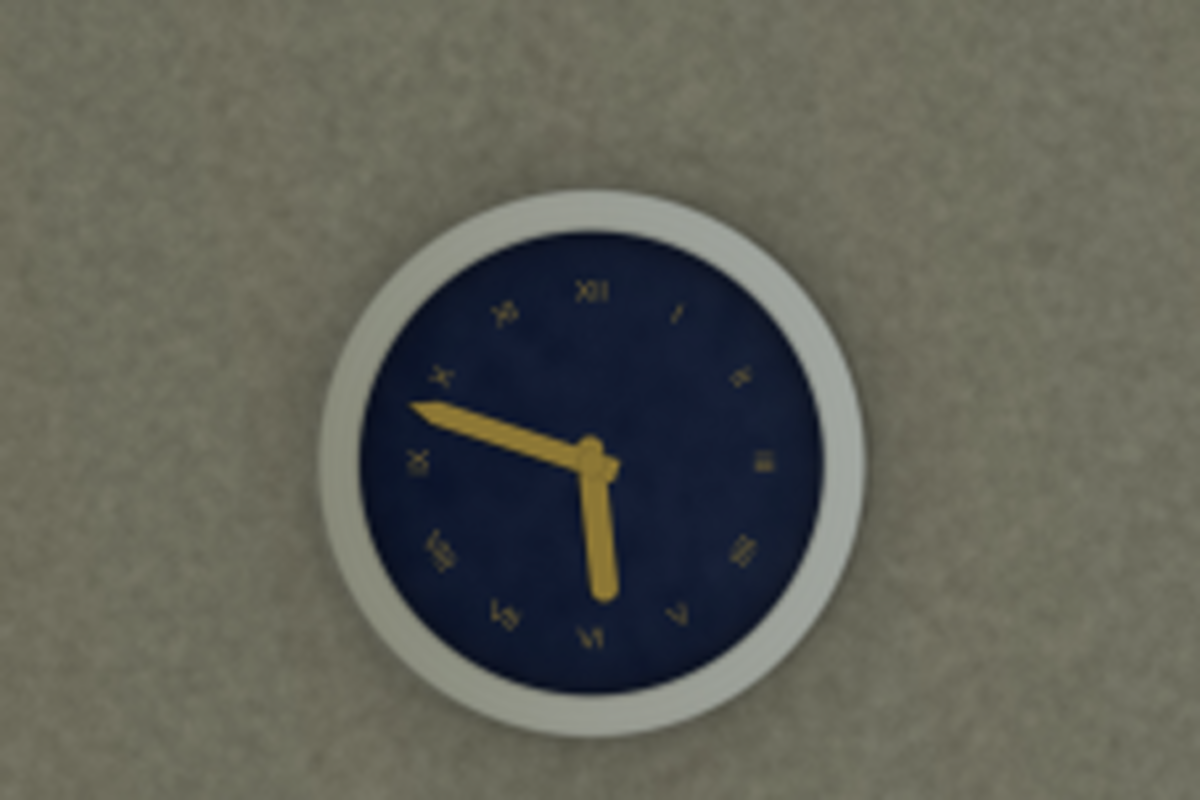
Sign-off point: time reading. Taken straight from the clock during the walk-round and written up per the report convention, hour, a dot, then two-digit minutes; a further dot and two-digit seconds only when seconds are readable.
5.48
